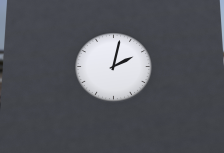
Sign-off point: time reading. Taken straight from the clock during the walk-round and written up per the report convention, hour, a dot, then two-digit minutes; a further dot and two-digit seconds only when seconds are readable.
2.02
